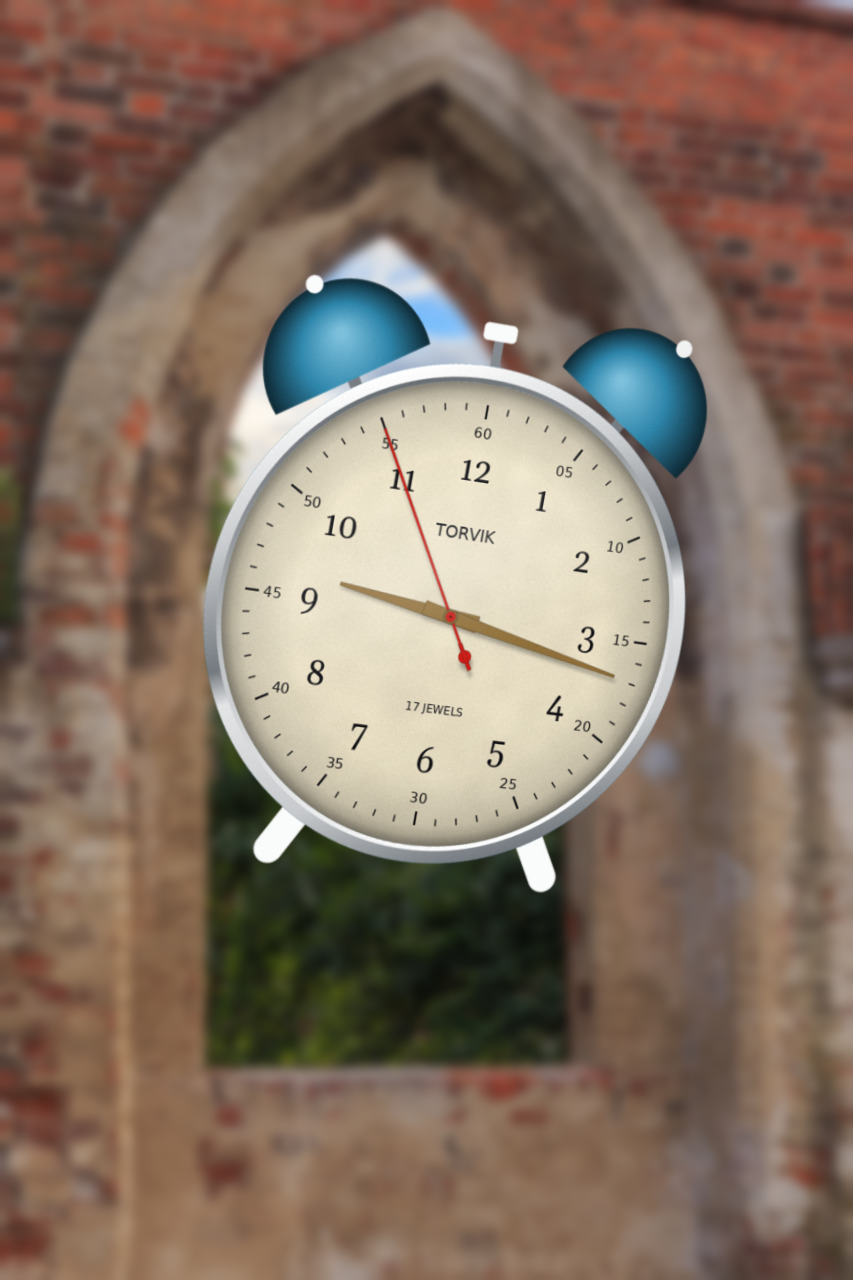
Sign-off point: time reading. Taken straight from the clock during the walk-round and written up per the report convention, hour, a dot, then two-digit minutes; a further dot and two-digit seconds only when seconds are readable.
9.16.55
